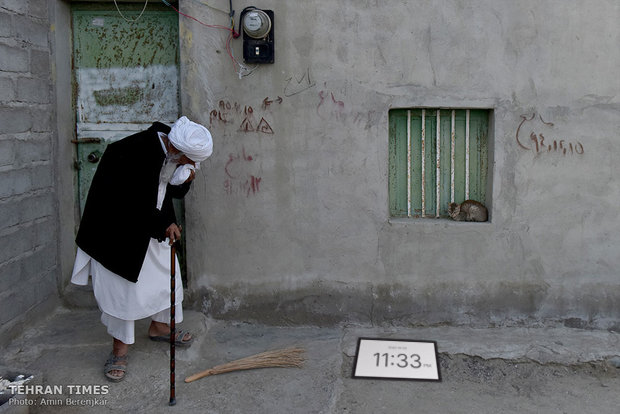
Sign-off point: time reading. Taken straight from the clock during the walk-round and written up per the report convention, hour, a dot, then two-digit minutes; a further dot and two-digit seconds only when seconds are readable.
11.33
